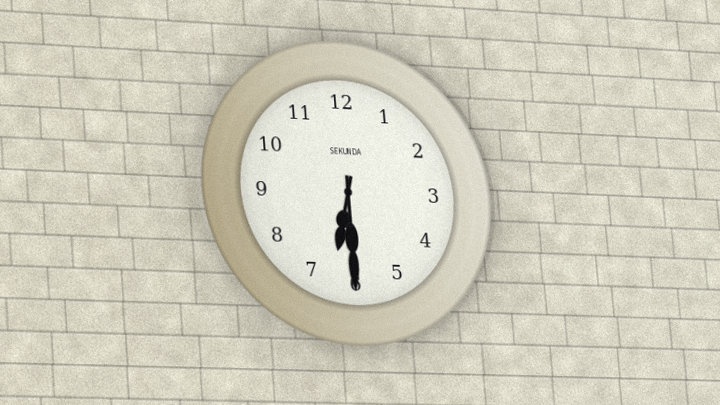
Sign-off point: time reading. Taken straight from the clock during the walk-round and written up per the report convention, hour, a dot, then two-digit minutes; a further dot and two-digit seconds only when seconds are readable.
6.30
